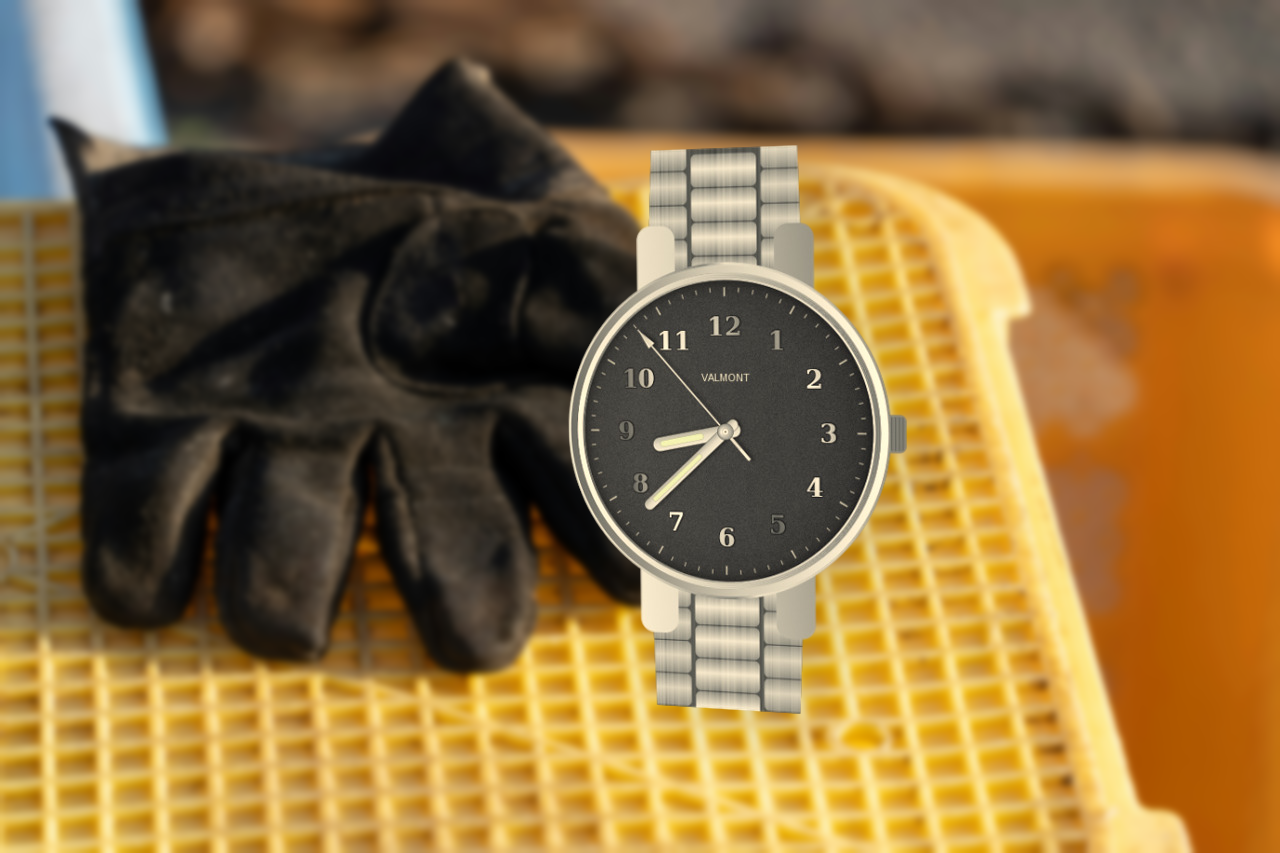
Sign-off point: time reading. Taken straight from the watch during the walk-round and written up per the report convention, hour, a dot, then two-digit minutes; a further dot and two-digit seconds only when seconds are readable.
8.37.53
